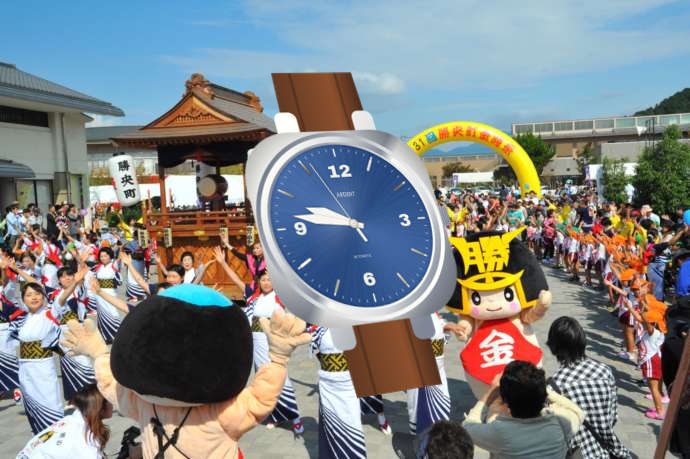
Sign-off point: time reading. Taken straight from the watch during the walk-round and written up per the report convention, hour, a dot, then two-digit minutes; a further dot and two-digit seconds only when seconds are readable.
9.46.56
